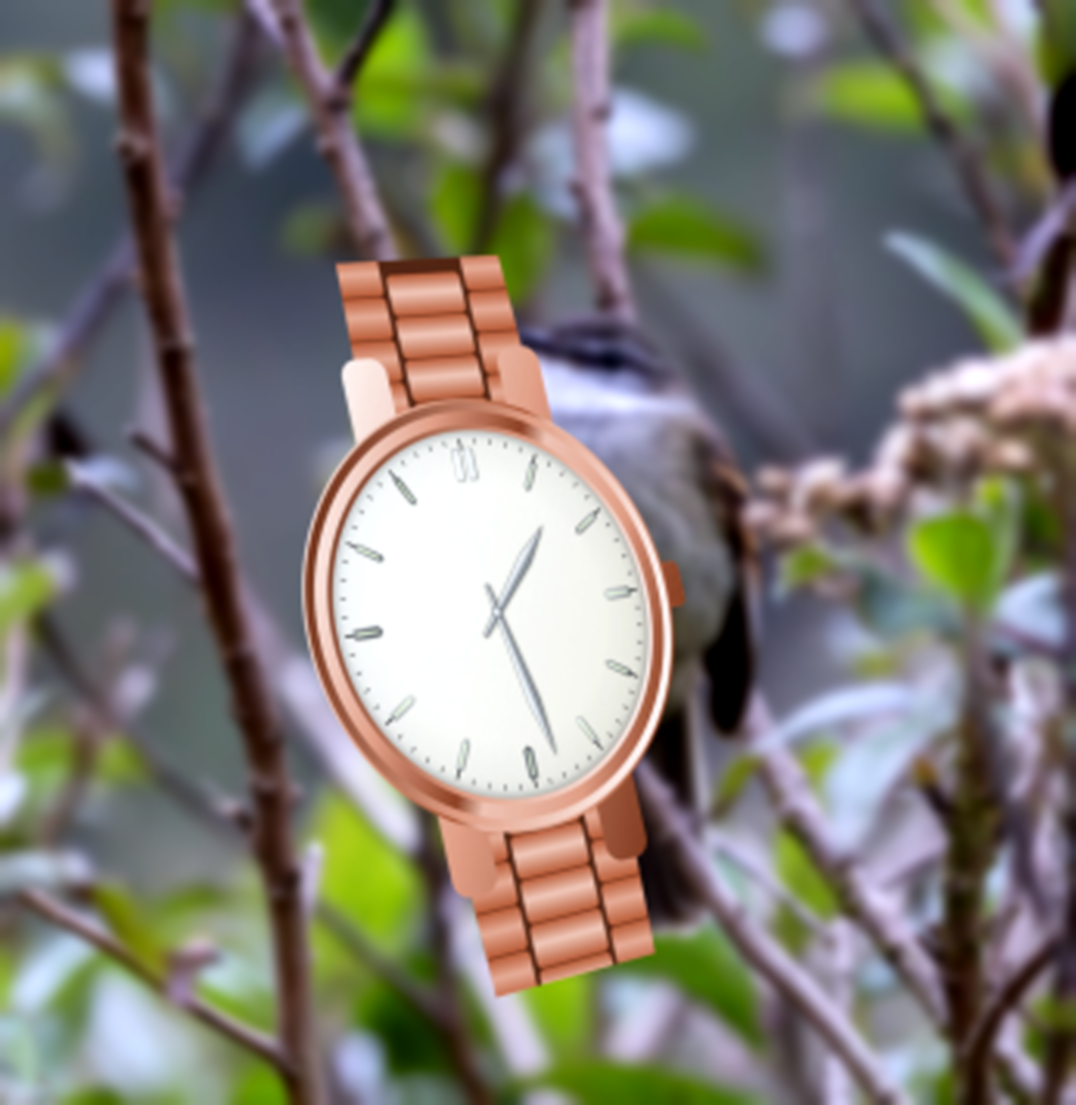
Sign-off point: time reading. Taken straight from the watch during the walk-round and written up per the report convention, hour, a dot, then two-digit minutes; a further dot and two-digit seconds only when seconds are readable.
1.28
